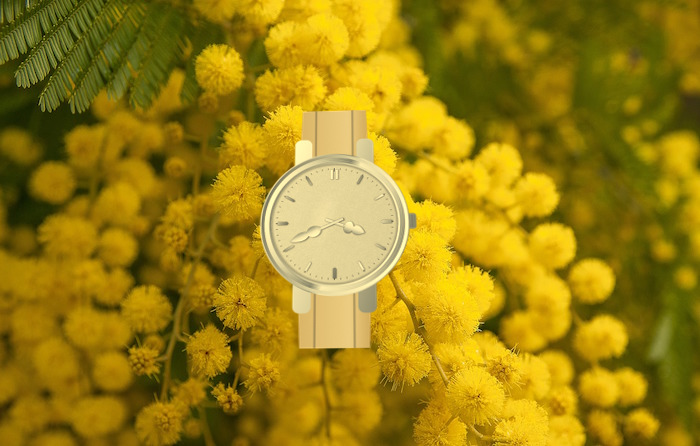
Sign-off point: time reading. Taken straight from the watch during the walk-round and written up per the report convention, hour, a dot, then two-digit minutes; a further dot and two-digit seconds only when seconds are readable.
3.41
